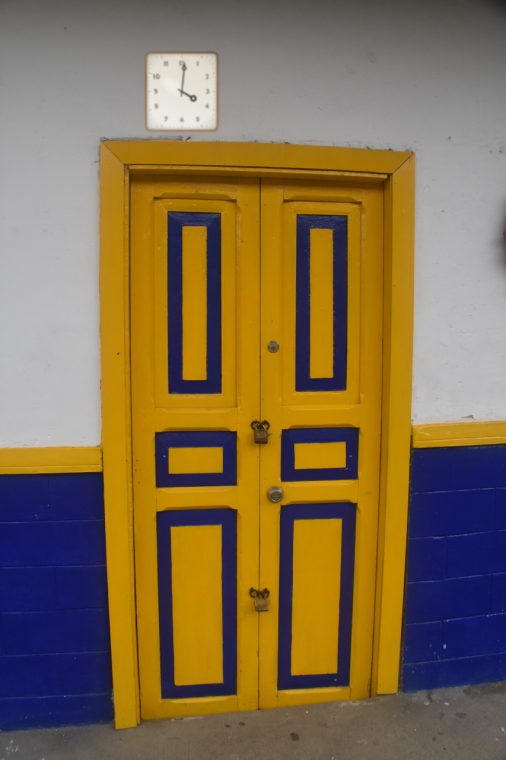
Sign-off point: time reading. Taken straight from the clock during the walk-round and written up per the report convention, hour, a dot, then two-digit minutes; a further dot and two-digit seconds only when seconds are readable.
4.01
